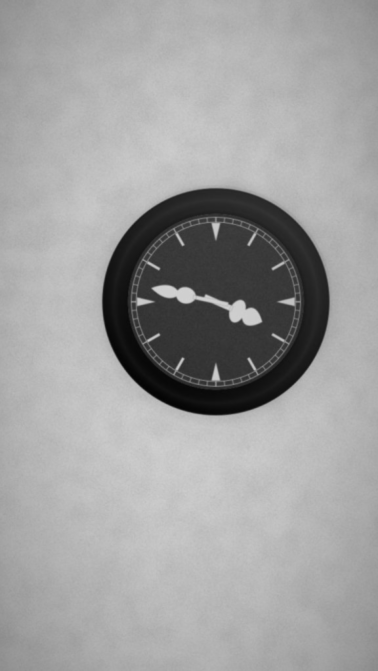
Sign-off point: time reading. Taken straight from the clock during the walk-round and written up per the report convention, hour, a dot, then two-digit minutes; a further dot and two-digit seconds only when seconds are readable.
3.47
